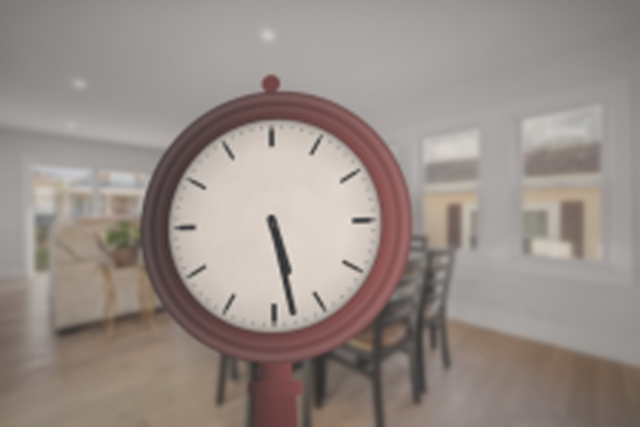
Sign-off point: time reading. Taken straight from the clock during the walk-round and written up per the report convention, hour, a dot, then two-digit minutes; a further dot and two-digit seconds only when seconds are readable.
5.28
